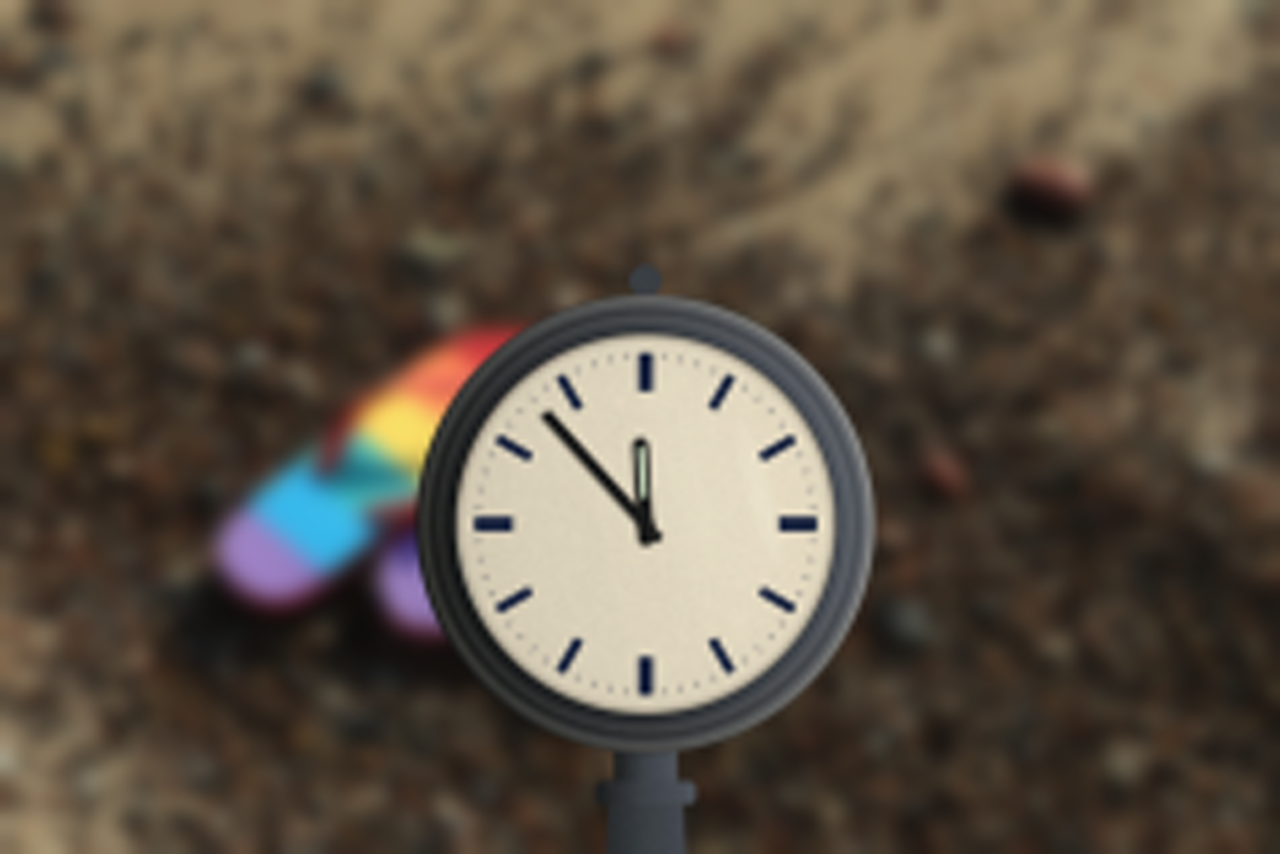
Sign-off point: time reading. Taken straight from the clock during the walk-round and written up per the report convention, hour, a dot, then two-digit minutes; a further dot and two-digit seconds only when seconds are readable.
11.53
